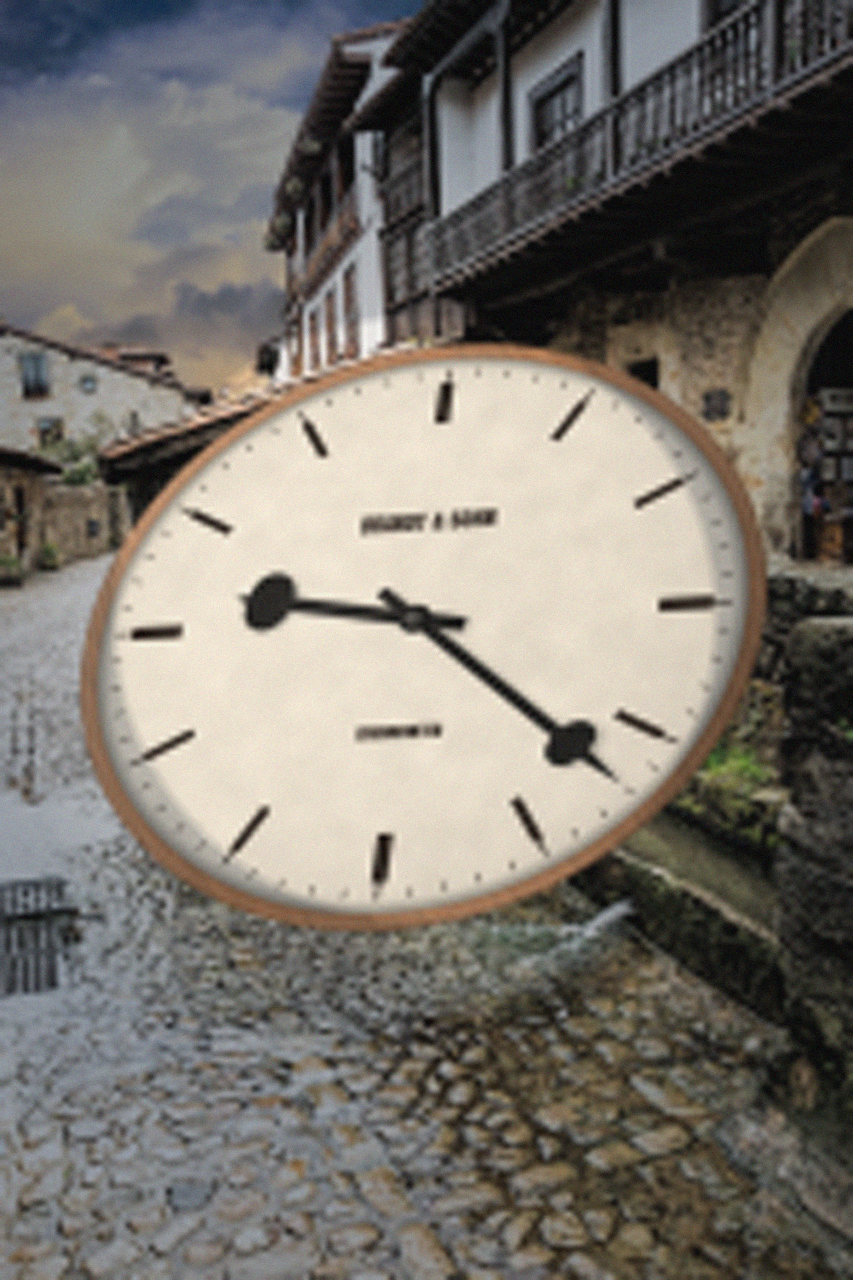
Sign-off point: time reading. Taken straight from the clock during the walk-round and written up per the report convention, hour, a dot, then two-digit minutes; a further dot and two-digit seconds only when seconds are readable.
9.22
